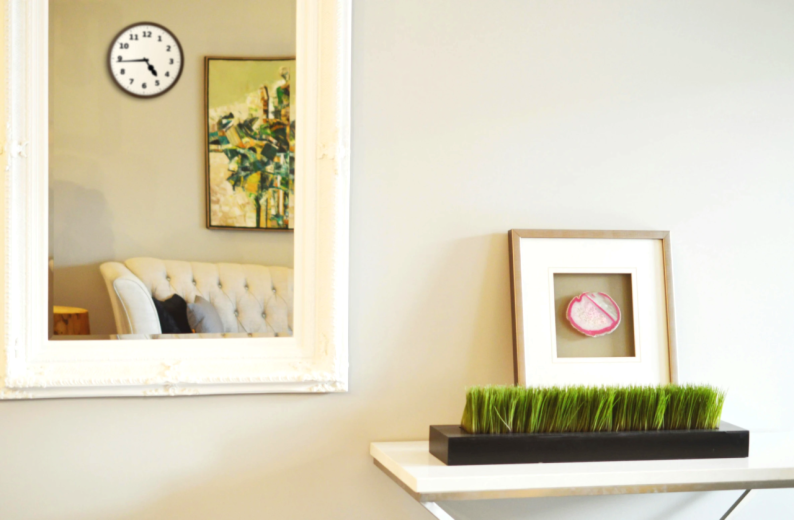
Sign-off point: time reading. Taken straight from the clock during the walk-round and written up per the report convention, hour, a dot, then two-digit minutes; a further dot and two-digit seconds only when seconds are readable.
4.44
